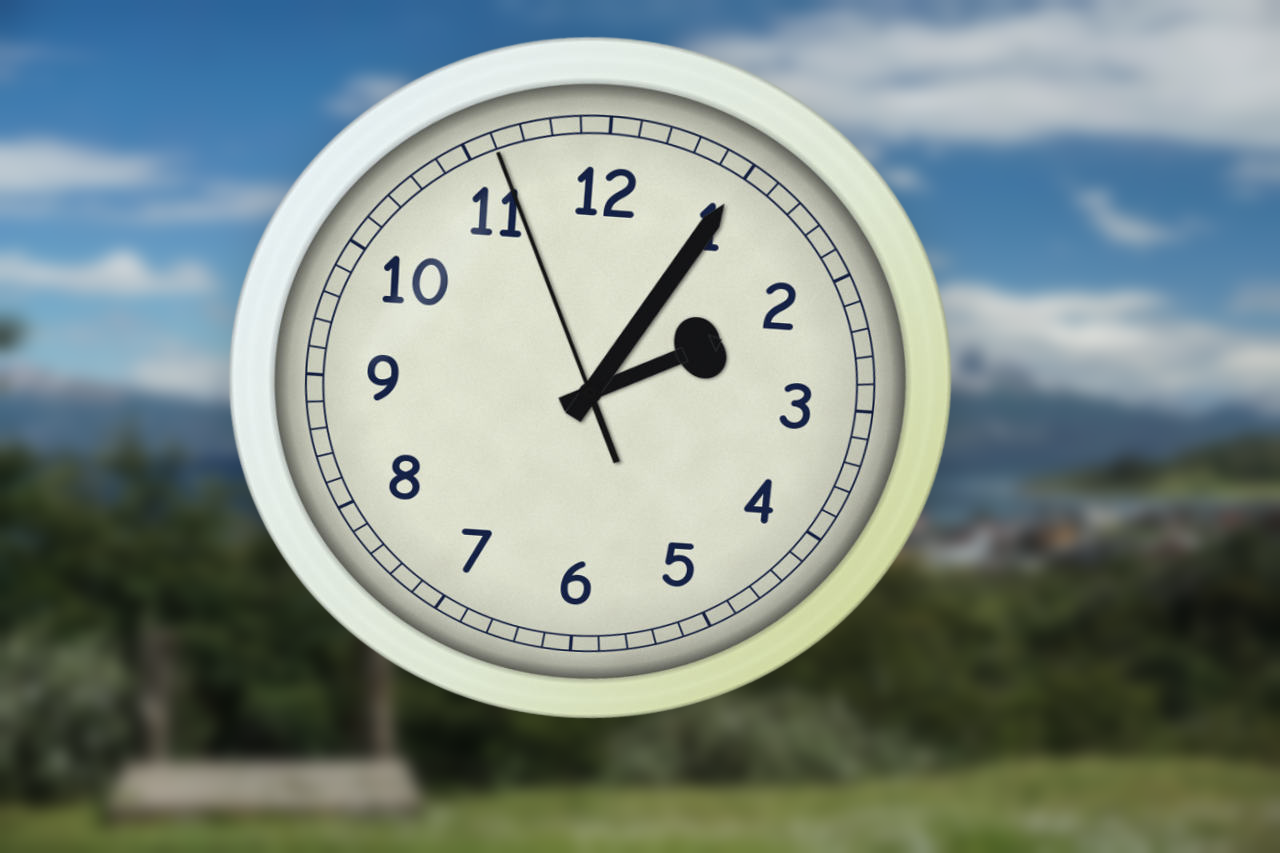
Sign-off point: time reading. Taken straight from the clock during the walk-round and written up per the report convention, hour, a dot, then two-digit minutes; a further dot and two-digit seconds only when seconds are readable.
2.04.56
